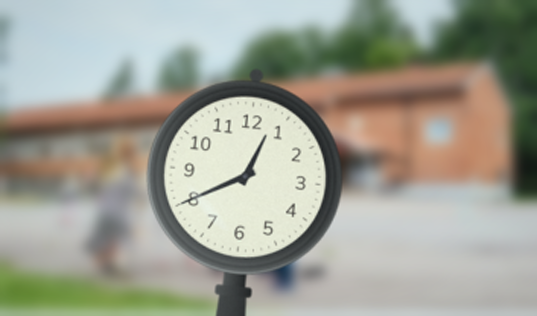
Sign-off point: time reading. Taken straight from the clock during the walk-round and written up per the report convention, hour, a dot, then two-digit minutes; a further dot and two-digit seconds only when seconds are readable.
12.40
